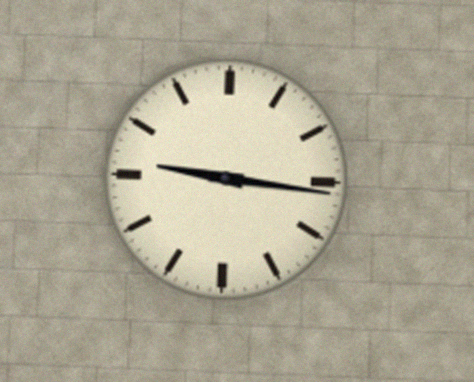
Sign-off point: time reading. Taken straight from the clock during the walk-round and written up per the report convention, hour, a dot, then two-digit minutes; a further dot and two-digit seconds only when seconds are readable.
9.16
